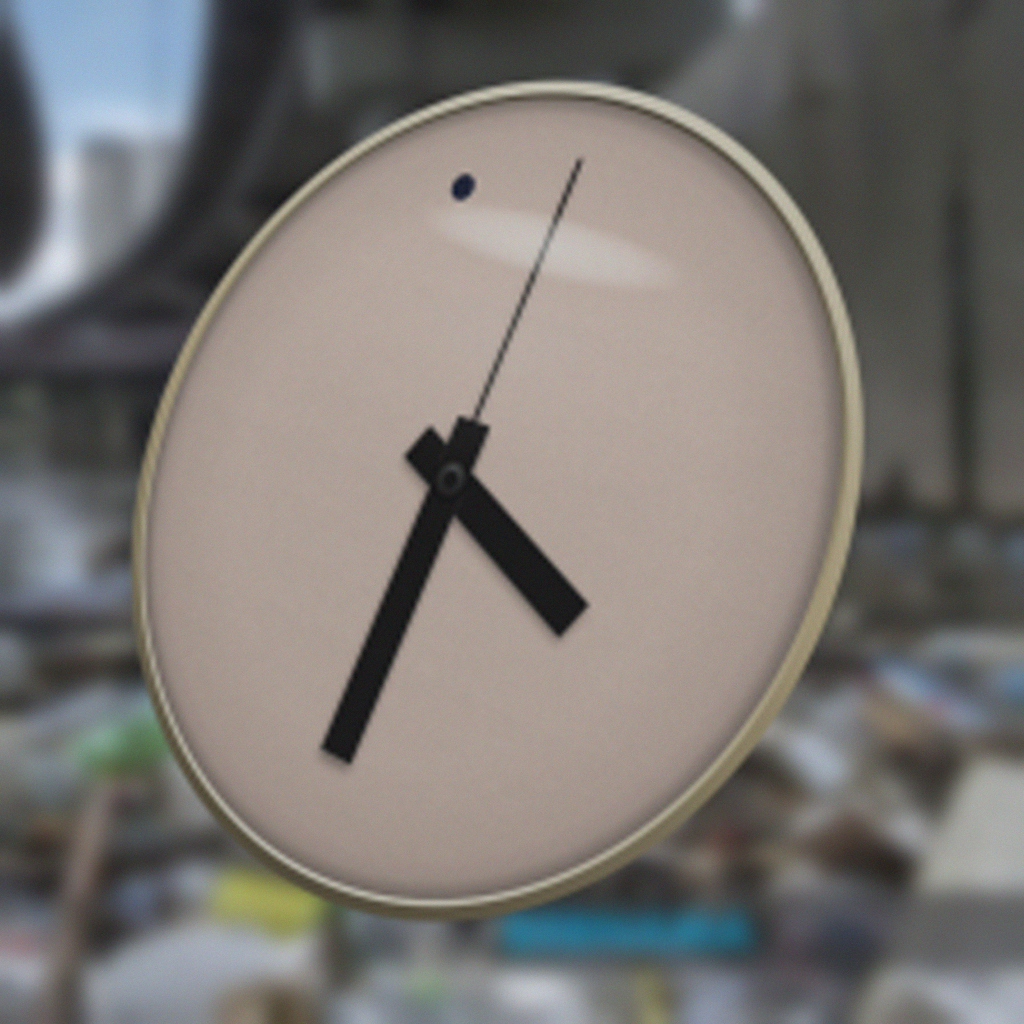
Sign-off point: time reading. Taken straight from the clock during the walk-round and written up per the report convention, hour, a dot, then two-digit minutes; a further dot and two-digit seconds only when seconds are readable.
4.34.04
